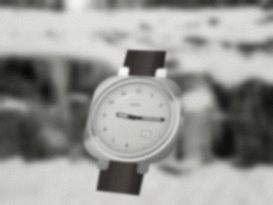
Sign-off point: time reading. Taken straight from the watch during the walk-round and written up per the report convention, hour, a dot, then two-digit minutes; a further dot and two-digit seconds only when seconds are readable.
9.15
